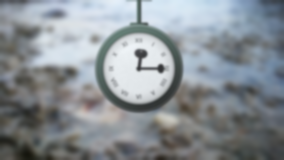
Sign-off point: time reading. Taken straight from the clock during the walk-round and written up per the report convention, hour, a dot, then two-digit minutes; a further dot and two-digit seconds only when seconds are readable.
12.15
